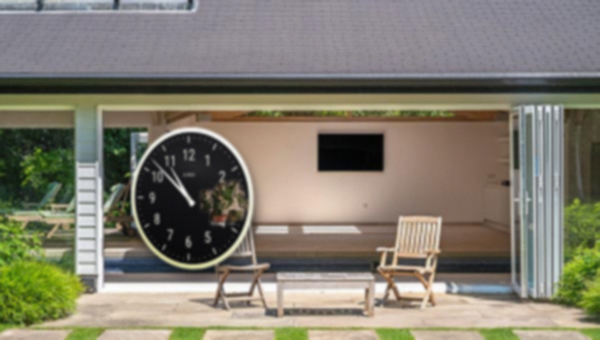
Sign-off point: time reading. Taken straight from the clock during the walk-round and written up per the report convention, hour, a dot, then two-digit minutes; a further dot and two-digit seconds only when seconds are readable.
10.52
